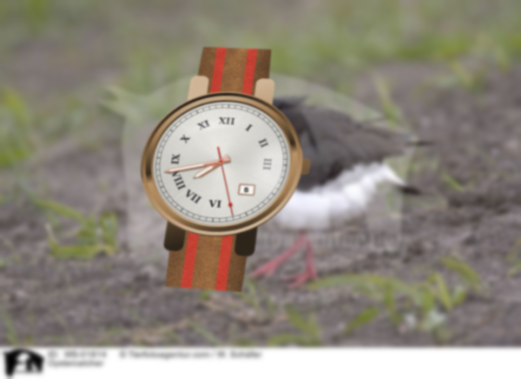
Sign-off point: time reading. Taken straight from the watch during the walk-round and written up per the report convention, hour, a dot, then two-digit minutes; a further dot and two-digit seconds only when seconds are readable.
7.42.27
